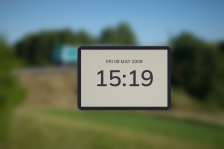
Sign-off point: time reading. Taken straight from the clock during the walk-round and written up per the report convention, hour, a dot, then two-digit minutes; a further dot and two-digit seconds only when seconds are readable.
15.19
